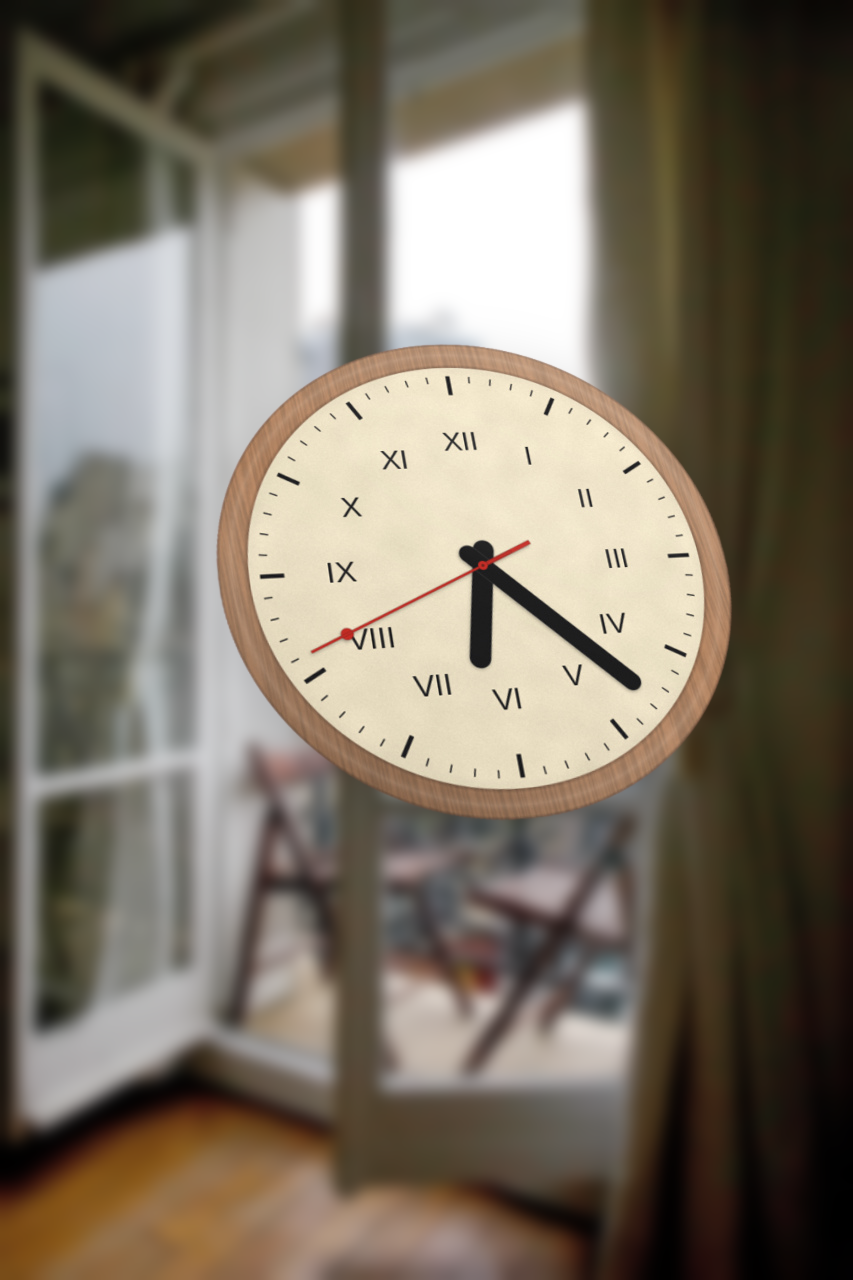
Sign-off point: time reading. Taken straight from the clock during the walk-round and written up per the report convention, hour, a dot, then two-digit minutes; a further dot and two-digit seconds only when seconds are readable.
6.22.41
